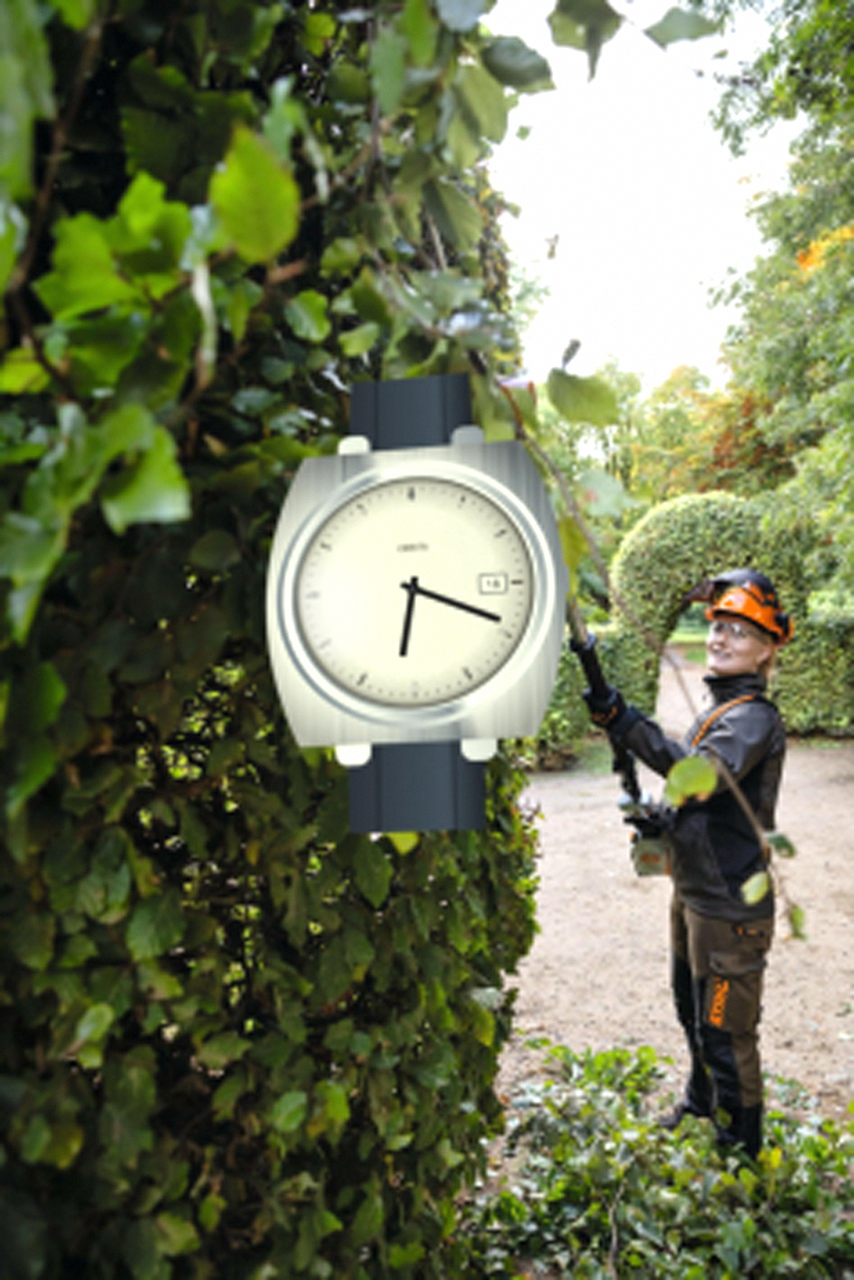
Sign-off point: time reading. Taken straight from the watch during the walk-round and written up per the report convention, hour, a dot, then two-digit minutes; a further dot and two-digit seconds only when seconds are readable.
6.19
